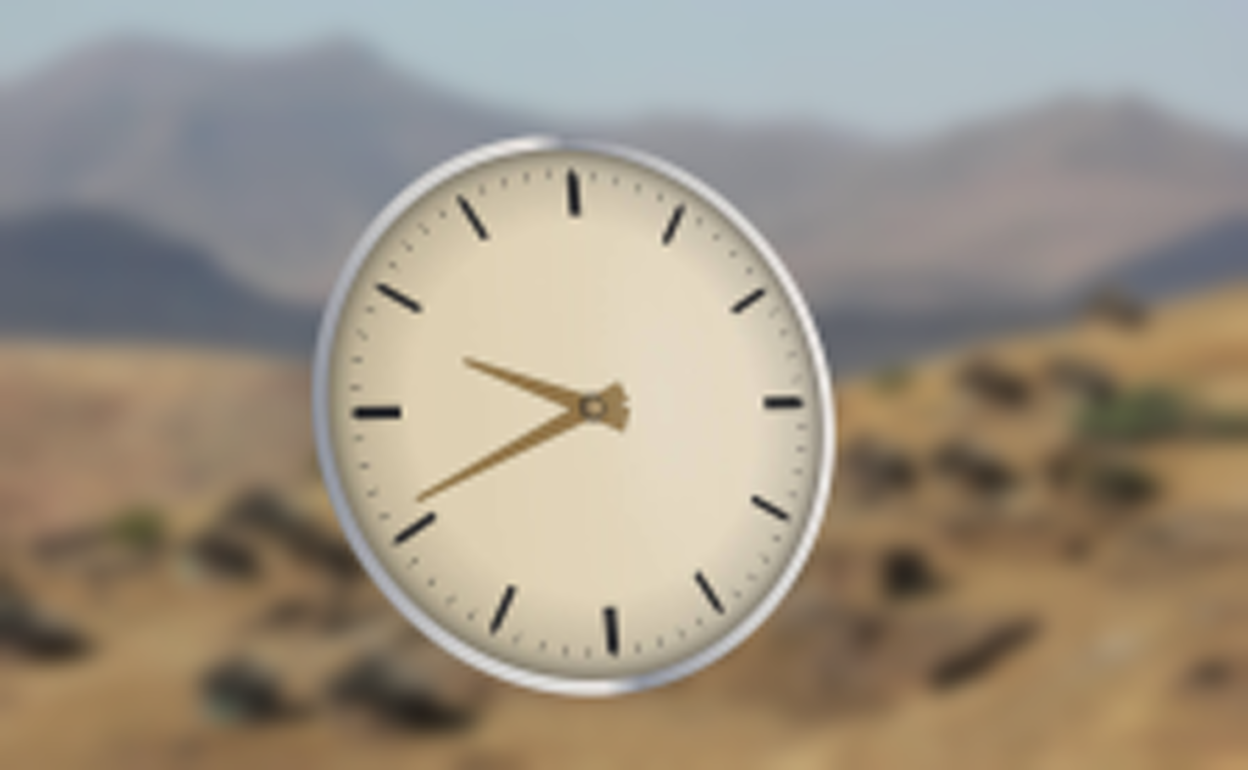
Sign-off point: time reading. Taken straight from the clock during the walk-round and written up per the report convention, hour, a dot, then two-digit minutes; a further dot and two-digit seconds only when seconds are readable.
9.41
